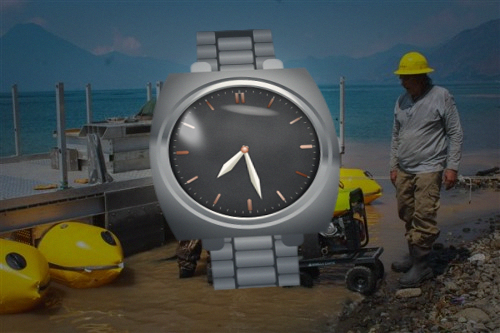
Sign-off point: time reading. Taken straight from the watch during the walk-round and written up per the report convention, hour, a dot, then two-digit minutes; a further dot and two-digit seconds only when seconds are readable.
7.28
